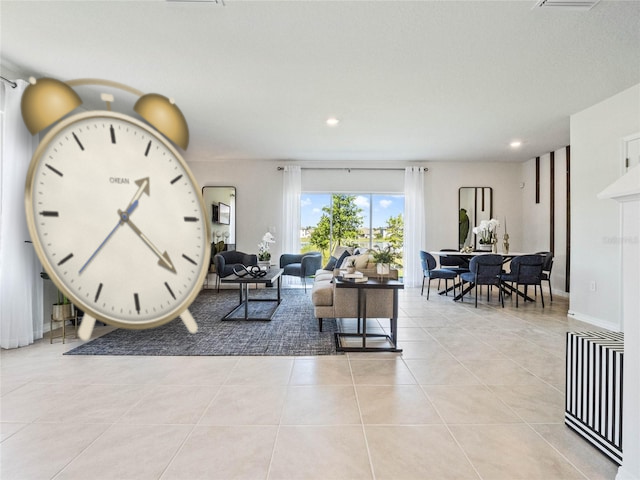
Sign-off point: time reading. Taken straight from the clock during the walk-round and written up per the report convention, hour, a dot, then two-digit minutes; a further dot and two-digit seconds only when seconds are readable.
1.22.38
